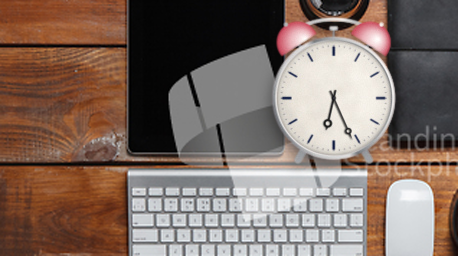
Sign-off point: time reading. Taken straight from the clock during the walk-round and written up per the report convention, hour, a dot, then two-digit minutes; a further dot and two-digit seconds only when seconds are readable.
6.26
